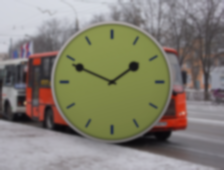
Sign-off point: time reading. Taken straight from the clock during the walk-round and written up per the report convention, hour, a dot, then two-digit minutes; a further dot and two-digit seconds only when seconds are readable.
1.49
